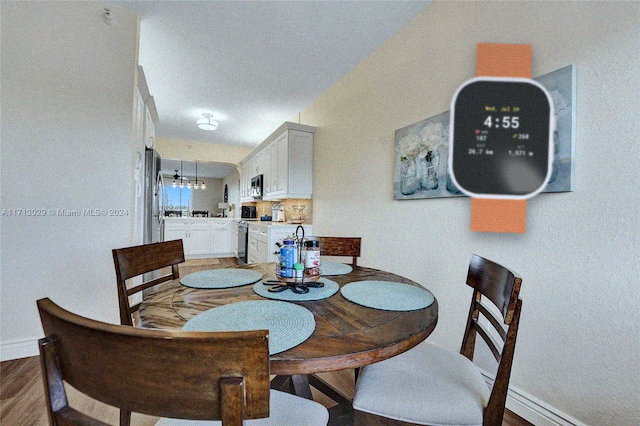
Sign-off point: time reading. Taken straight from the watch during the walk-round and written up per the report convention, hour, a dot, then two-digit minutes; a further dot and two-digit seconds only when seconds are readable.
4.55
